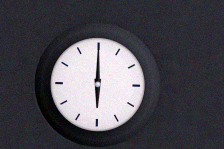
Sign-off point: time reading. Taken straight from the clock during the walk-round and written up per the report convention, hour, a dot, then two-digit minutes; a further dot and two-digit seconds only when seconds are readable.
6.00
